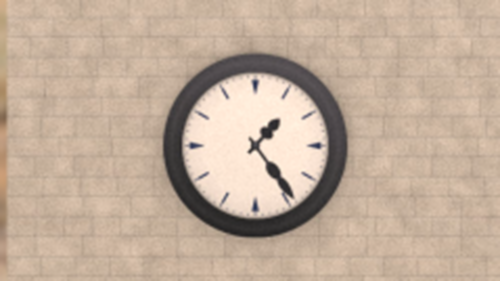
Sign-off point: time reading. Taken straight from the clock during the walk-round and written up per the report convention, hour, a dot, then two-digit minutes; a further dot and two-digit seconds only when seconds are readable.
1.24
